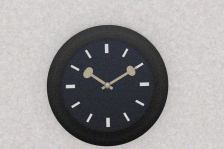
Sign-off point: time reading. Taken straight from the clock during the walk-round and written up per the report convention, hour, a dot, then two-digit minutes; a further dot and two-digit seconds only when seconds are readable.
10.10
